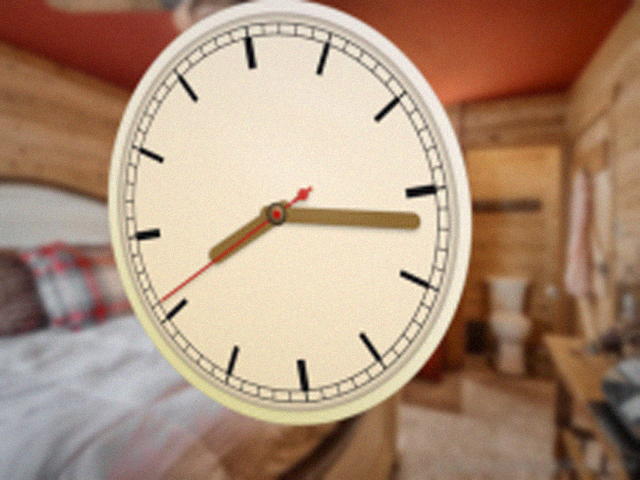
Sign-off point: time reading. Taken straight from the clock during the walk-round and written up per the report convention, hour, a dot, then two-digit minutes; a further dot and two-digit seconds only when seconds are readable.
8.16.41
